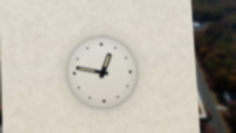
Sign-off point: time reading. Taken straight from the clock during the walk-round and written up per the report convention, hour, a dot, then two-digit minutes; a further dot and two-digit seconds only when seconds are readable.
12.47
